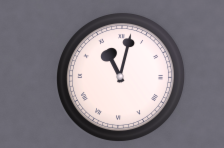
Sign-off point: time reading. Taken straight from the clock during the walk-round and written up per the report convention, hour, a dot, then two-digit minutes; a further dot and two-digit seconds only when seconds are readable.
11.02
